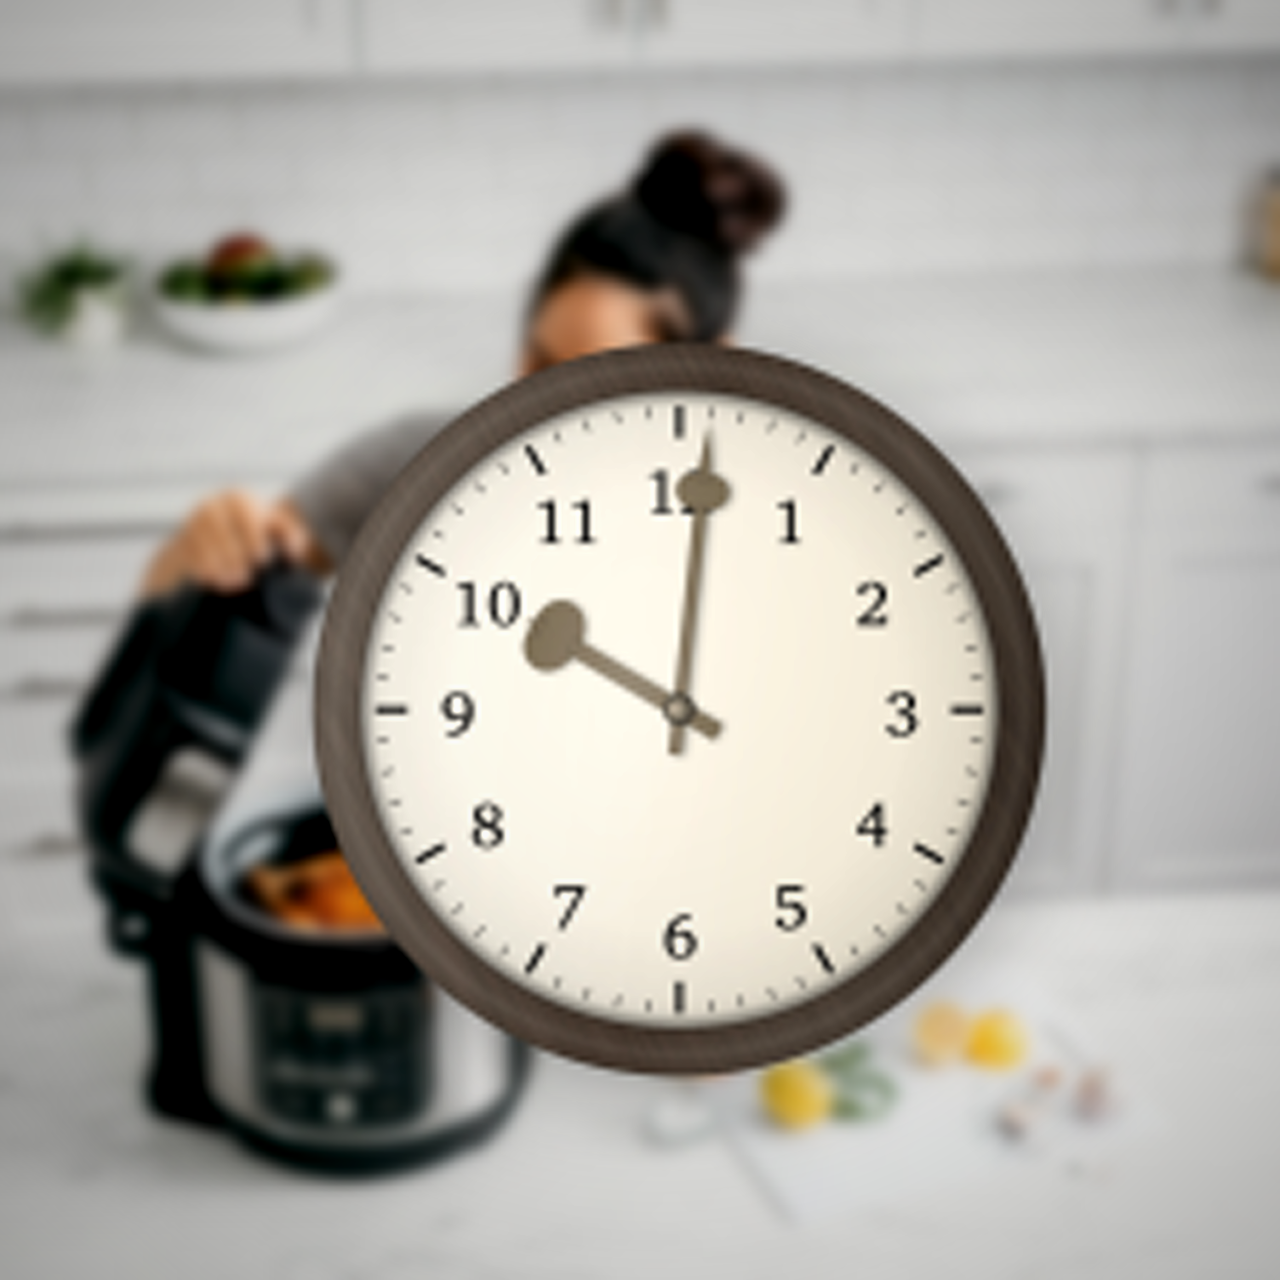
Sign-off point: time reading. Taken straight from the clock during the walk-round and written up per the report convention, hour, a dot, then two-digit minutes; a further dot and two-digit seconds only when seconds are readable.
10.01
